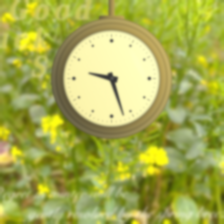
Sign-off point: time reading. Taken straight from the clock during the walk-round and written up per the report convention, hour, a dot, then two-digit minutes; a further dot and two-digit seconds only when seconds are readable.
9.27
